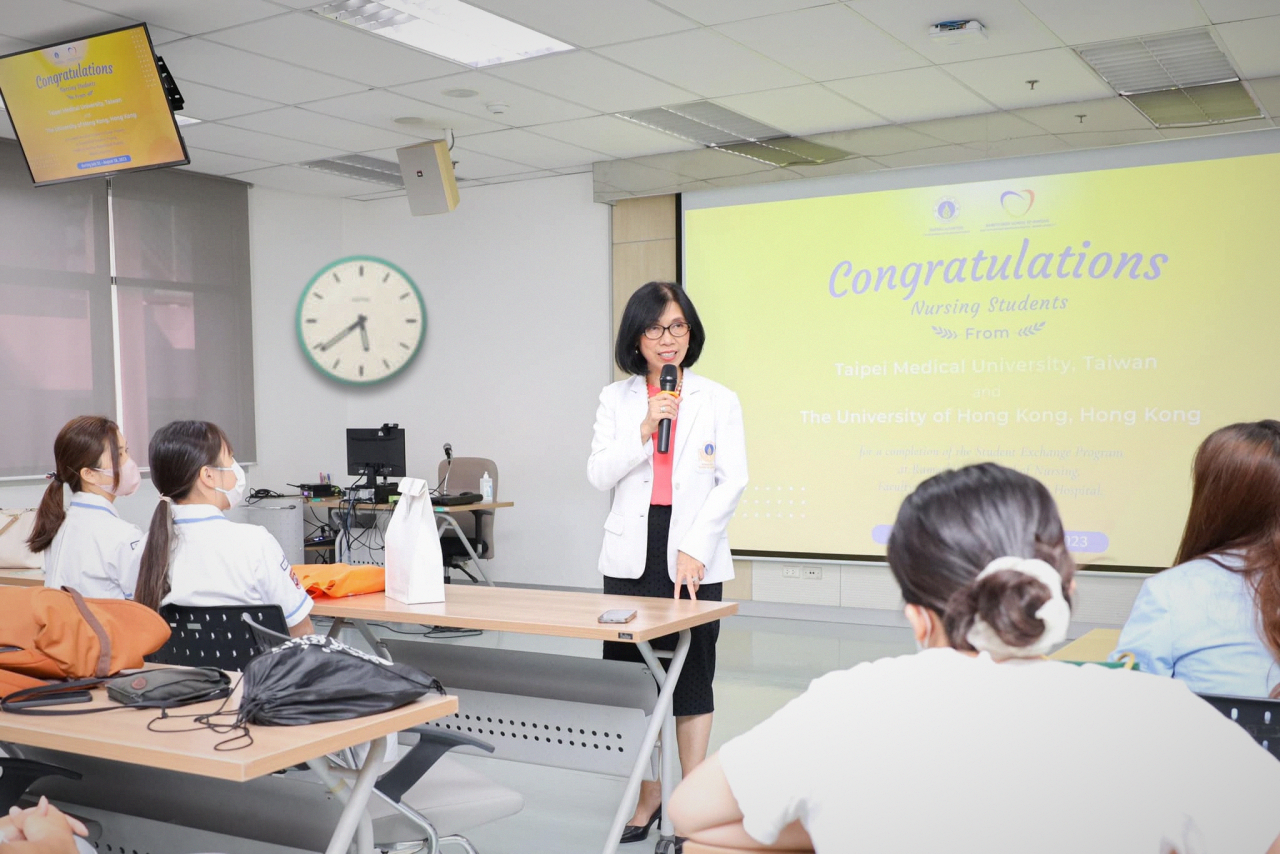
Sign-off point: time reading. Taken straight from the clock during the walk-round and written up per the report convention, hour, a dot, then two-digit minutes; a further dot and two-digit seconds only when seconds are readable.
5.39
